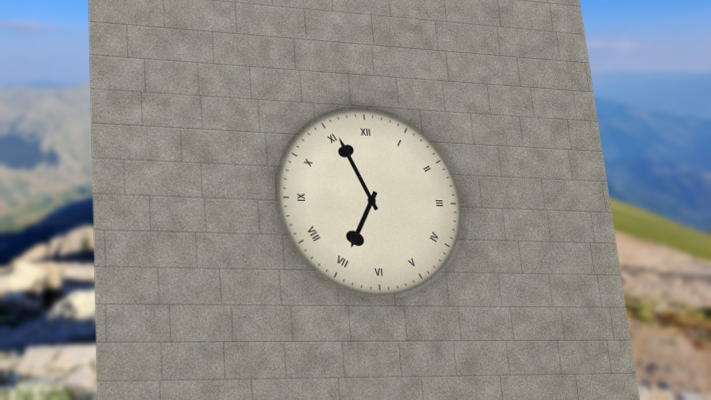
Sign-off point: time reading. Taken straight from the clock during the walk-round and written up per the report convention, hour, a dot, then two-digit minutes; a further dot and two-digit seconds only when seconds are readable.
6.56
